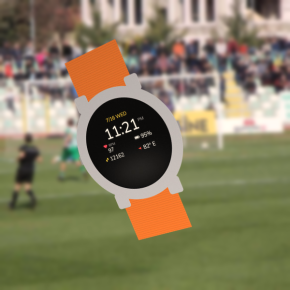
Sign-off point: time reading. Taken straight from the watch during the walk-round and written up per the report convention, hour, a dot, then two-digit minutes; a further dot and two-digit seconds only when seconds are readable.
11.21
